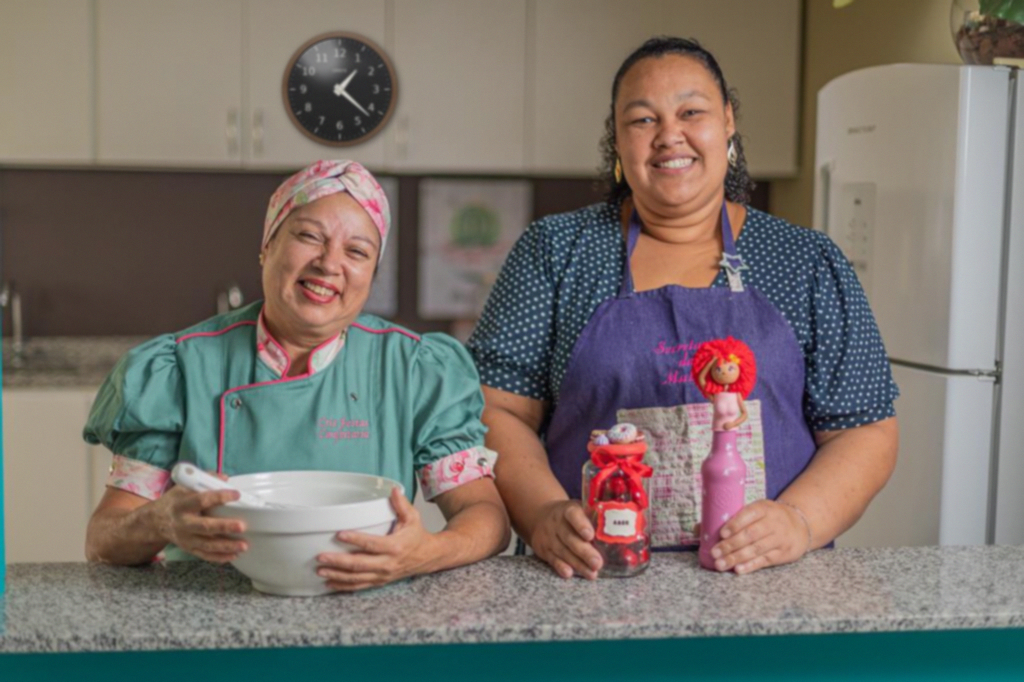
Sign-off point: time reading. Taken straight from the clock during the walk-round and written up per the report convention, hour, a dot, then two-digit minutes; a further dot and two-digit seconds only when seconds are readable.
1.22
